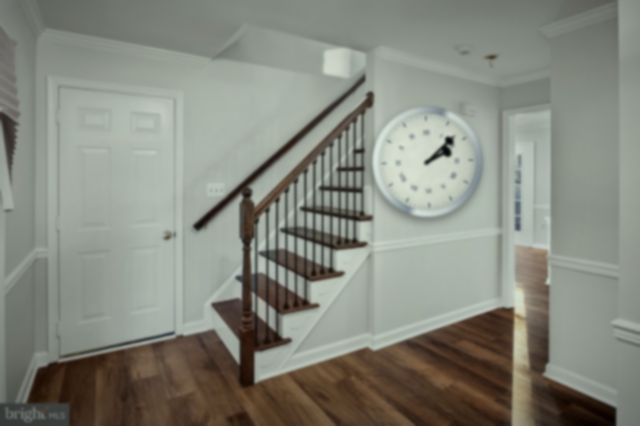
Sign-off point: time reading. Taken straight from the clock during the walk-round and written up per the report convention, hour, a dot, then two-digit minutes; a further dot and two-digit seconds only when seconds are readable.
2.08
